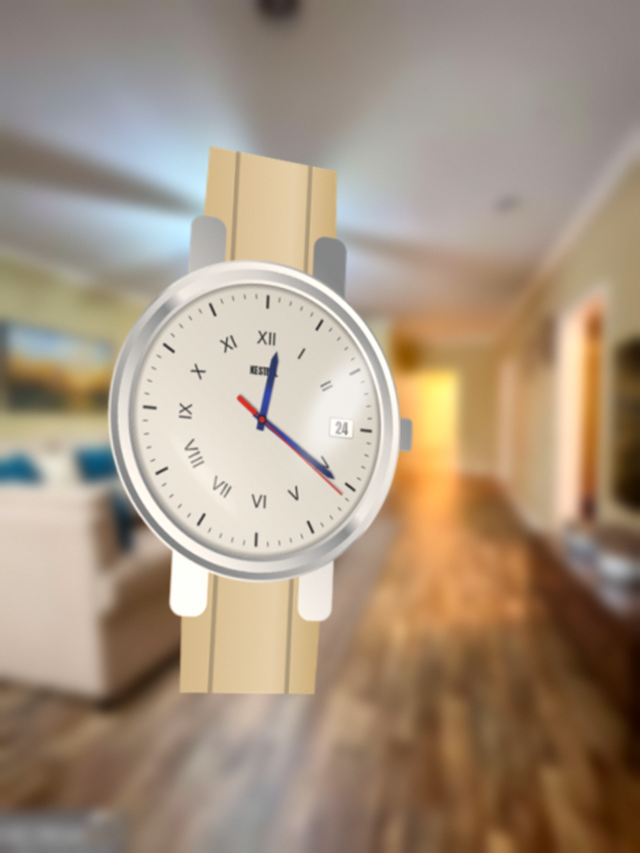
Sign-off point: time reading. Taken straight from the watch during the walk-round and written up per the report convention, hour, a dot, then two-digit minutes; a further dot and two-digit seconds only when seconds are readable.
12.20.21
